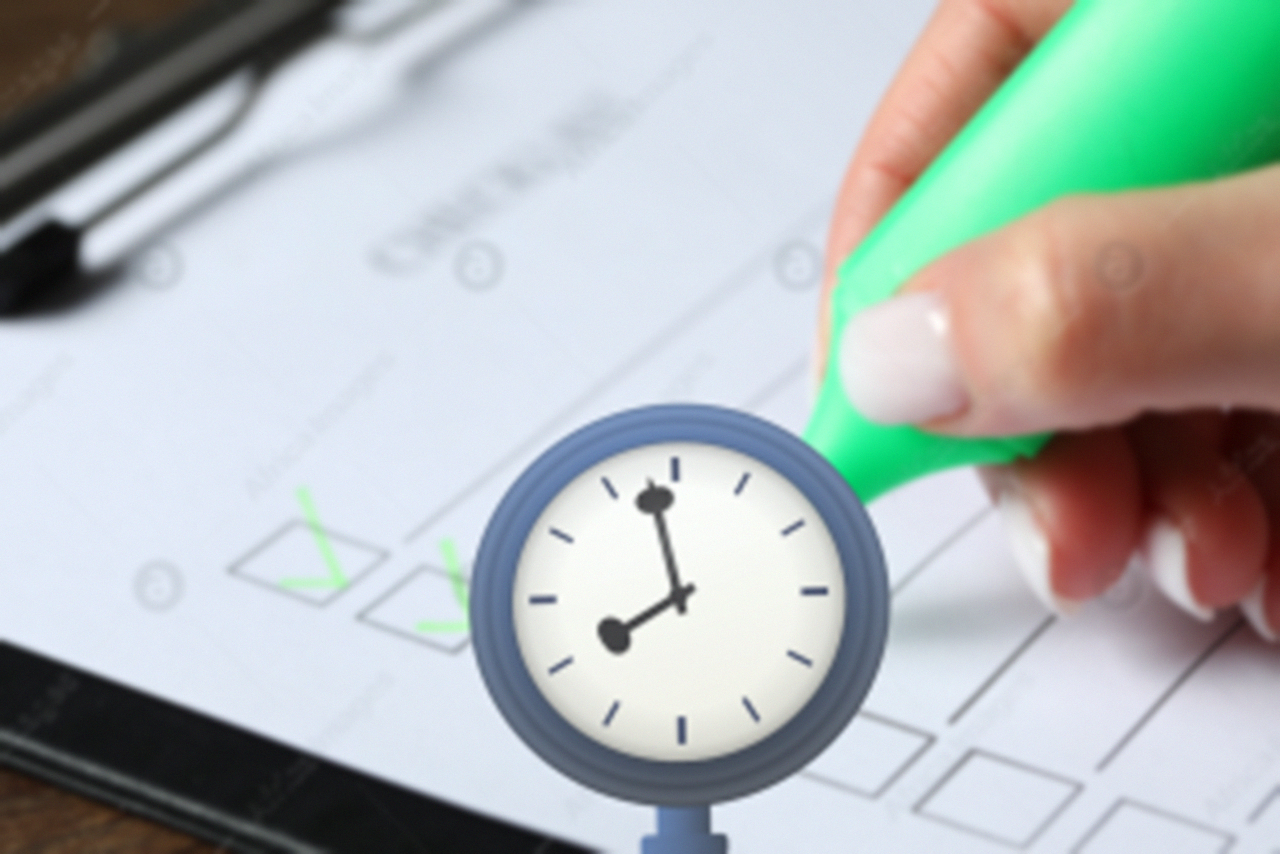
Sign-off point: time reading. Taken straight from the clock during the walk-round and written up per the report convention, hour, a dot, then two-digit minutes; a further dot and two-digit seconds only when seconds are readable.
7.58
